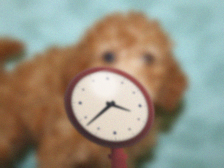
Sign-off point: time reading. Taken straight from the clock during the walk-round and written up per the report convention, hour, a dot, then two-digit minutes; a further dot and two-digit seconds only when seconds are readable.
3.38
